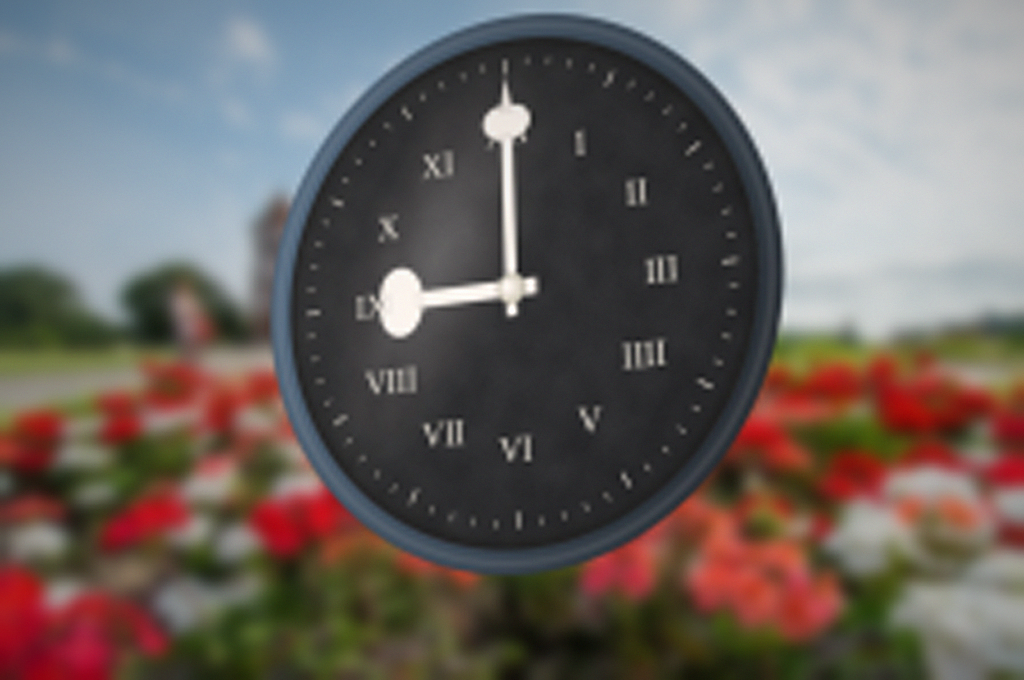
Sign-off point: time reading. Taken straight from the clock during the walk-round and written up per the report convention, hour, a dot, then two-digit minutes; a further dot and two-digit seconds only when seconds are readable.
9.00
